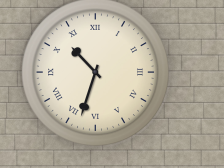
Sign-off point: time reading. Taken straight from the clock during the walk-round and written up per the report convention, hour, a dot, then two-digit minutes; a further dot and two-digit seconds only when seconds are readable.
10.33
